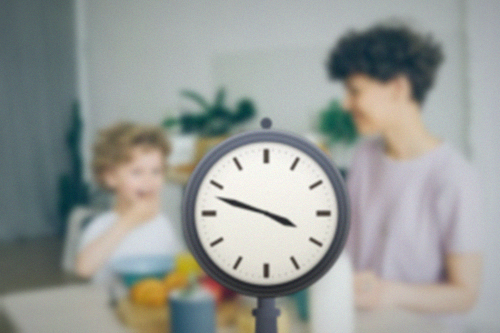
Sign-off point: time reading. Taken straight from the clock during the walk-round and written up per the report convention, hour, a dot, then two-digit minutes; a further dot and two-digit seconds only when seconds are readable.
3.48
